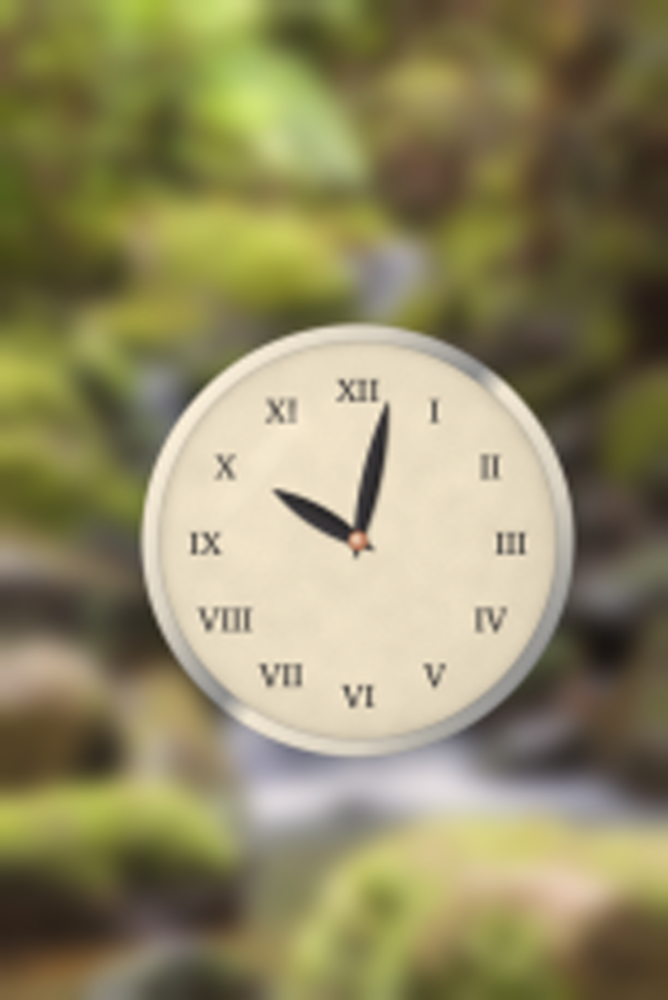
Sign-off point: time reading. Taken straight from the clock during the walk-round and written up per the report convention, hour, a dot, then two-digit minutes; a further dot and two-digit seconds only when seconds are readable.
10.02
